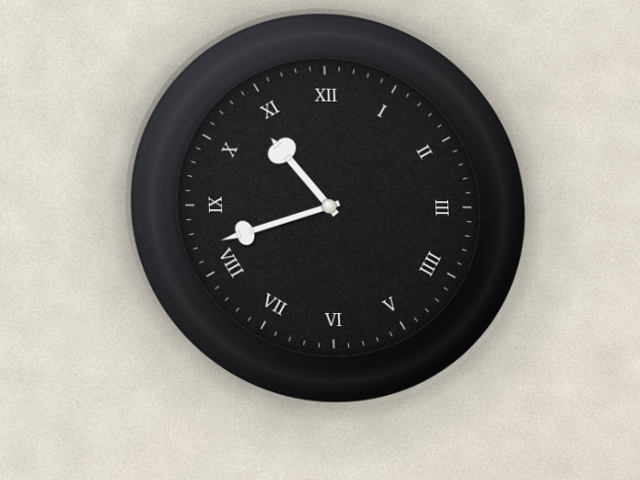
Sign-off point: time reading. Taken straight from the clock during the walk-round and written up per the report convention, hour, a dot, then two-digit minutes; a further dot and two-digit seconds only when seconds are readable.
10.42
